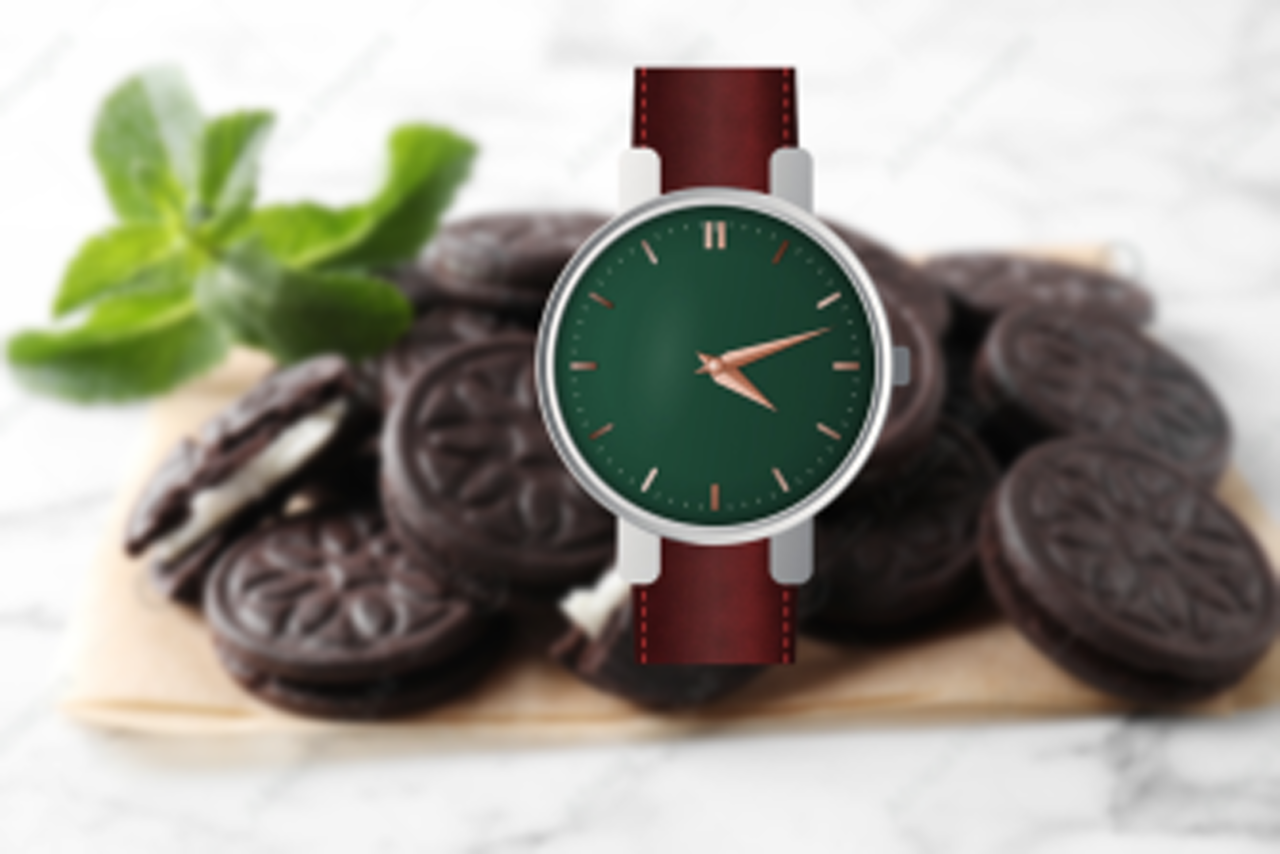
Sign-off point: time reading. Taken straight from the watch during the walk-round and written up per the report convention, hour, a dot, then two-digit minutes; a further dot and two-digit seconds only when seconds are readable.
4.12
